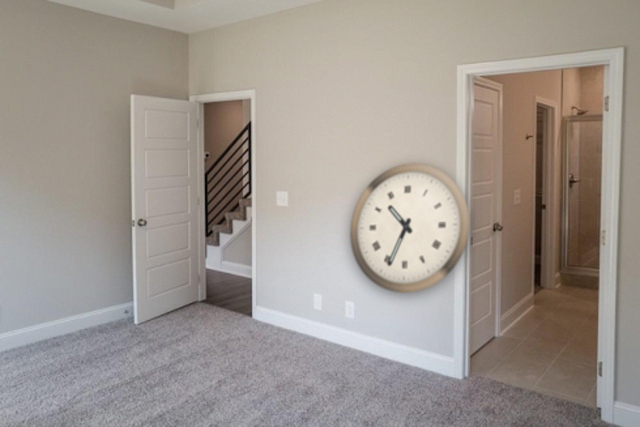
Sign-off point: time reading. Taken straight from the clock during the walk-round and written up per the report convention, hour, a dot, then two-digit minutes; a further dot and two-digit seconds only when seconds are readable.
10.34
